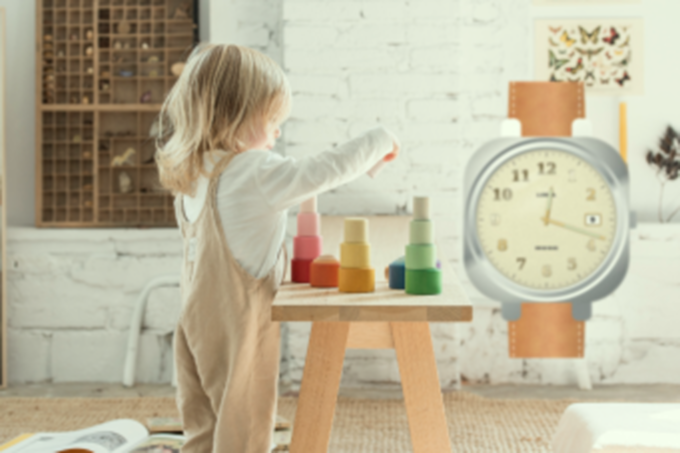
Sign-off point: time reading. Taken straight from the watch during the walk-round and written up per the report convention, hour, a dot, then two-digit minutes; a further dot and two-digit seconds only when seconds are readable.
12.18
